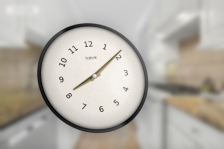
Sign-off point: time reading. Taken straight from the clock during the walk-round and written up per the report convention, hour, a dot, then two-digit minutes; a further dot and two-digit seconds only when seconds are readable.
8.09
